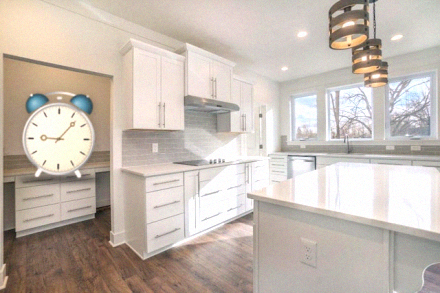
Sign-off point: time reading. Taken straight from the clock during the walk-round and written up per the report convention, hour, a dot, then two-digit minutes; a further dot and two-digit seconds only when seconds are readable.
9.07
